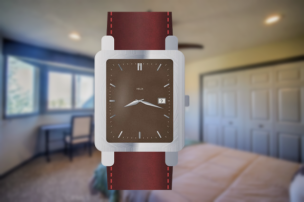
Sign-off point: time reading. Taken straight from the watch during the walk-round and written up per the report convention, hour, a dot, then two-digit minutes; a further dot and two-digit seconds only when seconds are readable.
8.18
